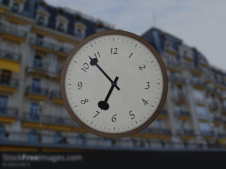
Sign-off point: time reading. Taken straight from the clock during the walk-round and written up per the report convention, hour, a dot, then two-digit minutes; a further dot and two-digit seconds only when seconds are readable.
6.53
